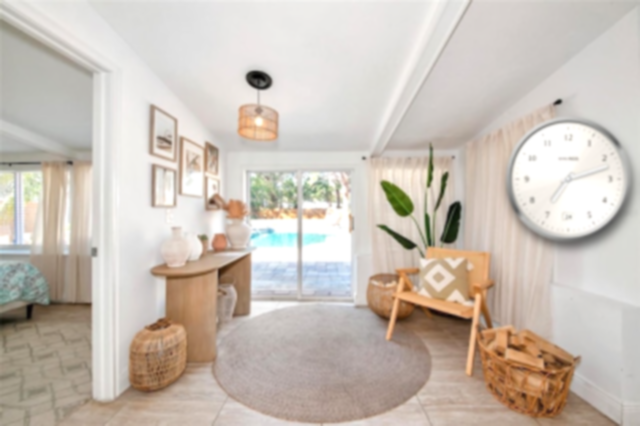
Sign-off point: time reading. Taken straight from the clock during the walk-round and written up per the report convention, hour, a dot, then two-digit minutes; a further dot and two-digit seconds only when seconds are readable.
7.12
